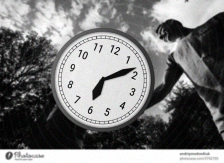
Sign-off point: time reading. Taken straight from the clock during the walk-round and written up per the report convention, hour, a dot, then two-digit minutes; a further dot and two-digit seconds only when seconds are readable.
6.08
